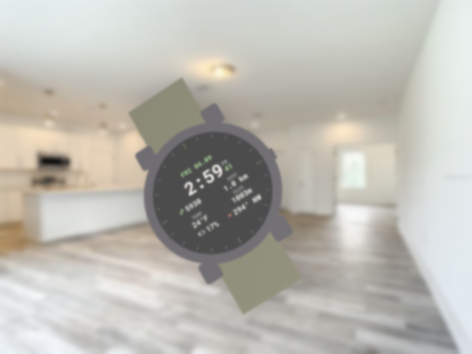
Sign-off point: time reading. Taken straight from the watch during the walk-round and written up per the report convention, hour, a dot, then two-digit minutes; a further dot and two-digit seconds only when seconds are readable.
2.59
